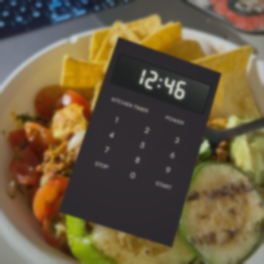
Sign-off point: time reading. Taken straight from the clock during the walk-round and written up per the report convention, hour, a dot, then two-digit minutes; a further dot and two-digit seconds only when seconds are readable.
12.46
